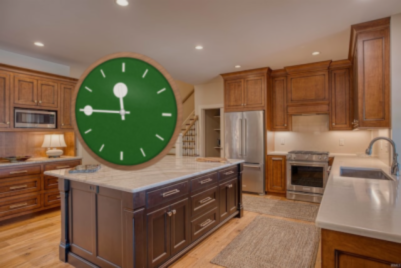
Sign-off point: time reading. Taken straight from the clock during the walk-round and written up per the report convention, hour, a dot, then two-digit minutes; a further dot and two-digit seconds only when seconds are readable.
11.45
